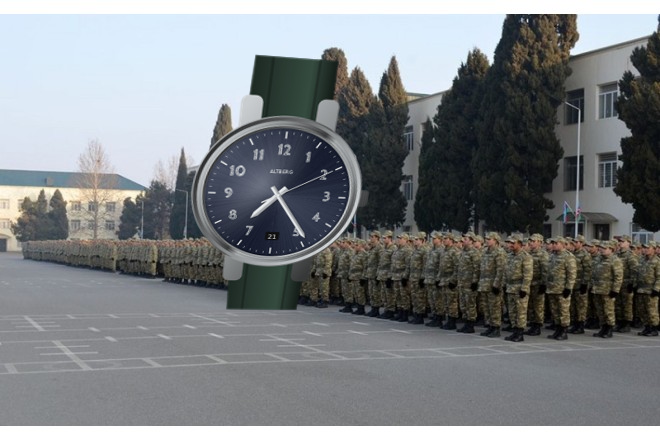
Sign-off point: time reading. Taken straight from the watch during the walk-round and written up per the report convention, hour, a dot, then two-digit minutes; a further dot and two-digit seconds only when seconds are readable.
7.24.10
